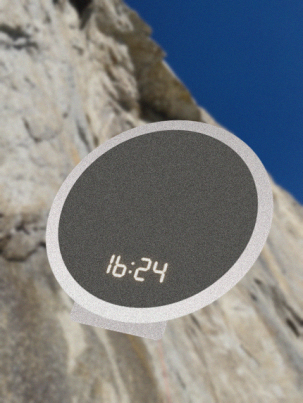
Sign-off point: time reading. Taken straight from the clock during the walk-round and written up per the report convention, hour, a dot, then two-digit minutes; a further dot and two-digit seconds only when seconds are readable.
16.24
